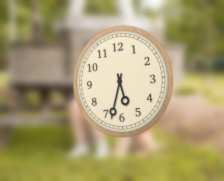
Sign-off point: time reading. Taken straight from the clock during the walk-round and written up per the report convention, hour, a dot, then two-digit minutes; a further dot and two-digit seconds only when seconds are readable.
5.33
